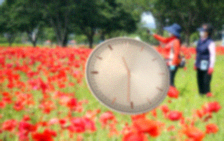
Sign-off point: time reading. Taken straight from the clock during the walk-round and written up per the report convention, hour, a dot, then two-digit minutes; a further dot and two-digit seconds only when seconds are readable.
11.31
